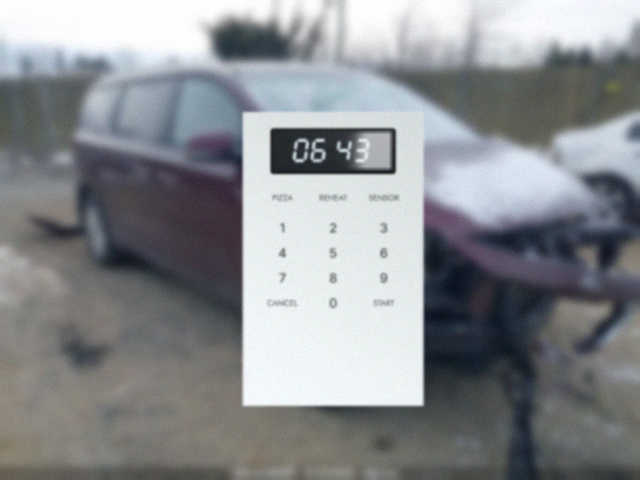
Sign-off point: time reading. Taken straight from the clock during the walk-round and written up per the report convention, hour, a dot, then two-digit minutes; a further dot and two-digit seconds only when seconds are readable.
6.43
